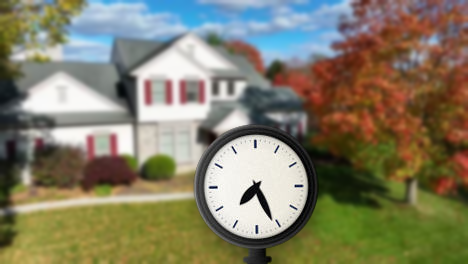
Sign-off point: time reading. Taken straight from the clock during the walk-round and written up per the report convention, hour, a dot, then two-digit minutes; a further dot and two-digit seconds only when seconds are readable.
7.26
